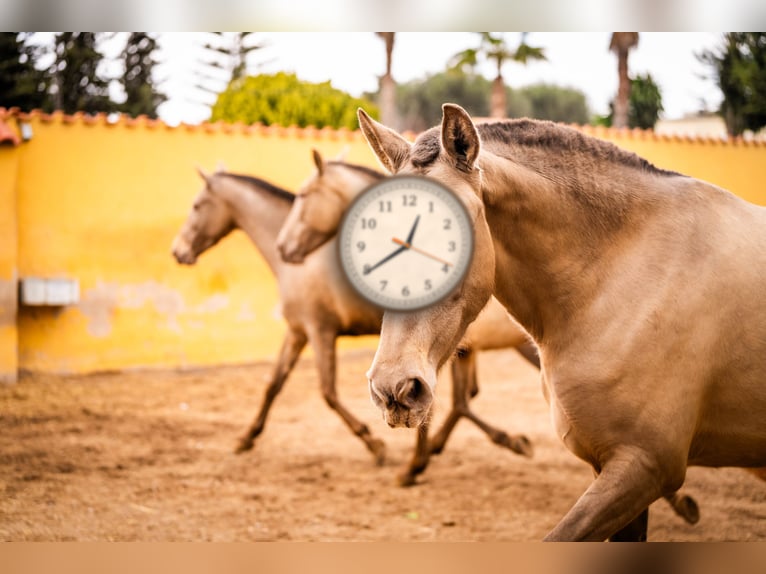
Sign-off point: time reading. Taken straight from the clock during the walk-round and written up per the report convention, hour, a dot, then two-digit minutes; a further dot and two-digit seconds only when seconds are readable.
12.39.19
